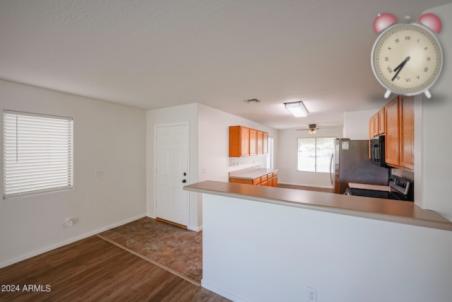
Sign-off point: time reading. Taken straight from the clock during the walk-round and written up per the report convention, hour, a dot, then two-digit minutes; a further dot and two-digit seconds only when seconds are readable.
7.36
